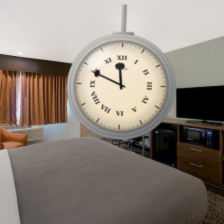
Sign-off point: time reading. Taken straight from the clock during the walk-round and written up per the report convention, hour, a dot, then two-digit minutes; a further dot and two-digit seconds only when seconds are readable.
11.49
